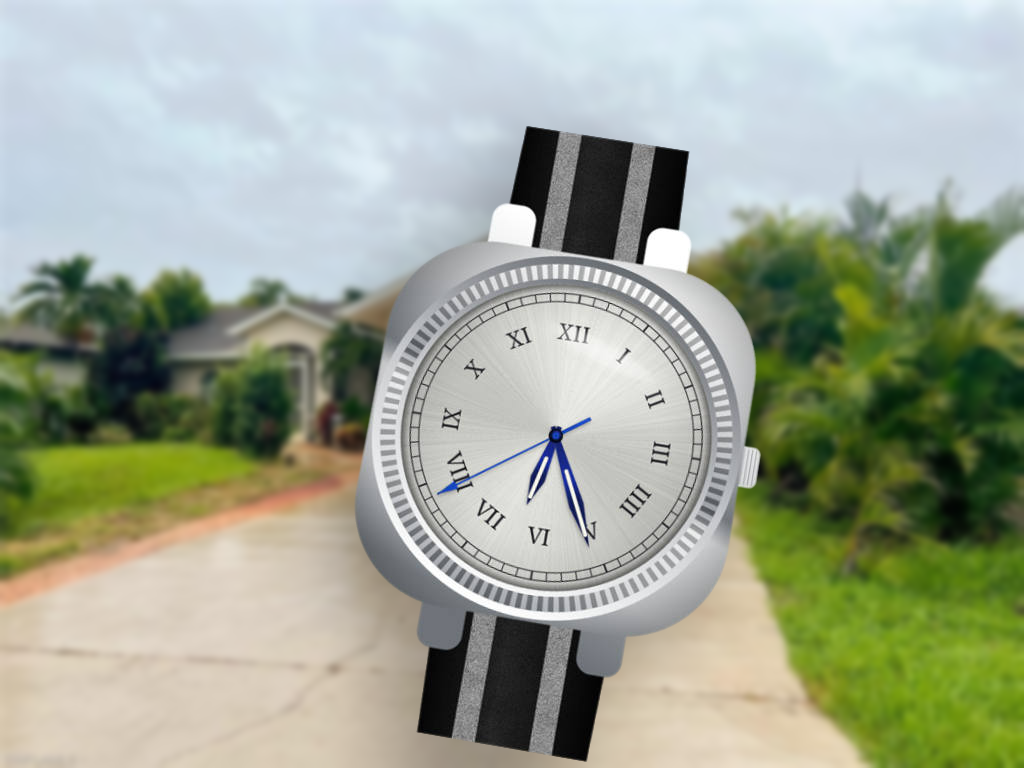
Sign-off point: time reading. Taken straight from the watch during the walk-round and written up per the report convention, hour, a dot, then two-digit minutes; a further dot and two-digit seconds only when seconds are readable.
6.25.39
